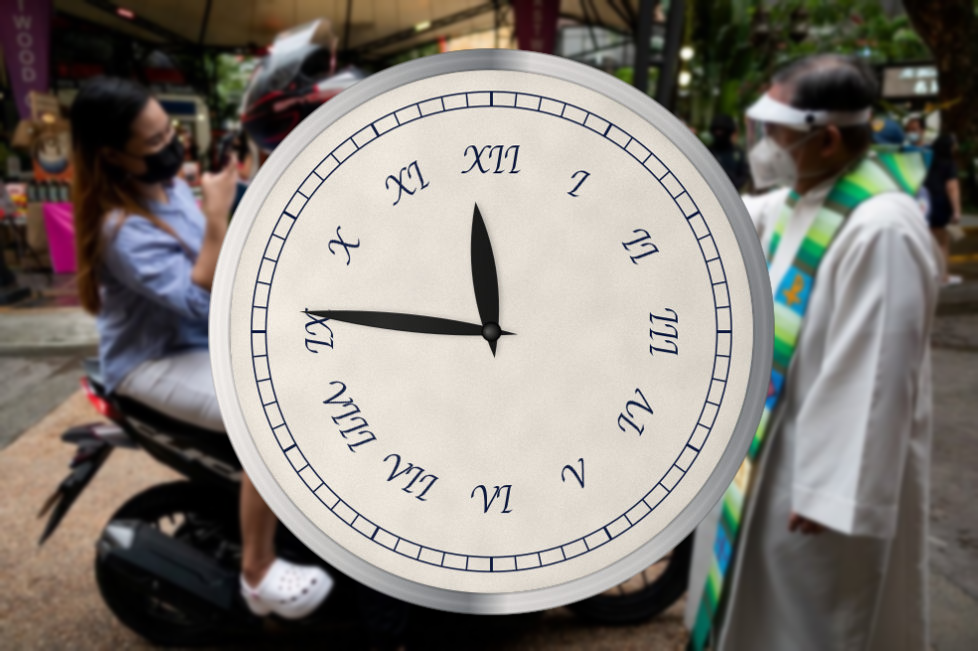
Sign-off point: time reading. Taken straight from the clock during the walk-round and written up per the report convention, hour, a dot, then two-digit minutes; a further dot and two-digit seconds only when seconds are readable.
11.46
